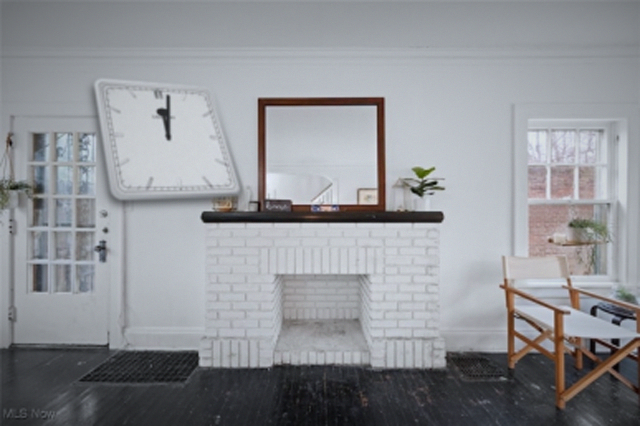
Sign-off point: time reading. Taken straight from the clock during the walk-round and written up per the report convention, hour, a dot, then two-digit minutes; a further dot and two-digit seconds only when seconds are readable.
12.02
